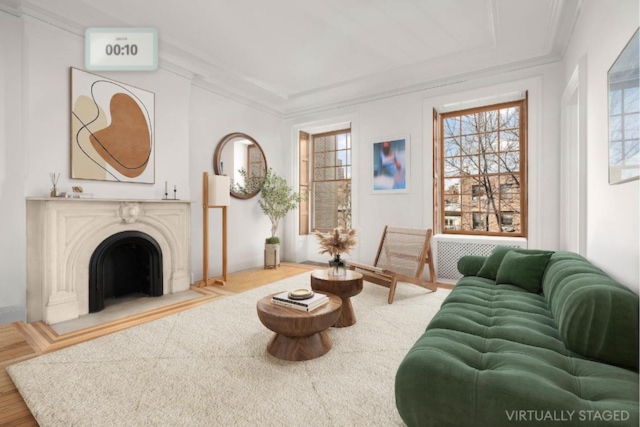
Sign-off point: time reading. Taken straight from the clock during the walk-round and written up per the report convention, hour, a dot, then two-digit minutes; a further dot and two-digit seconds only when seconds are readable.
0.10
